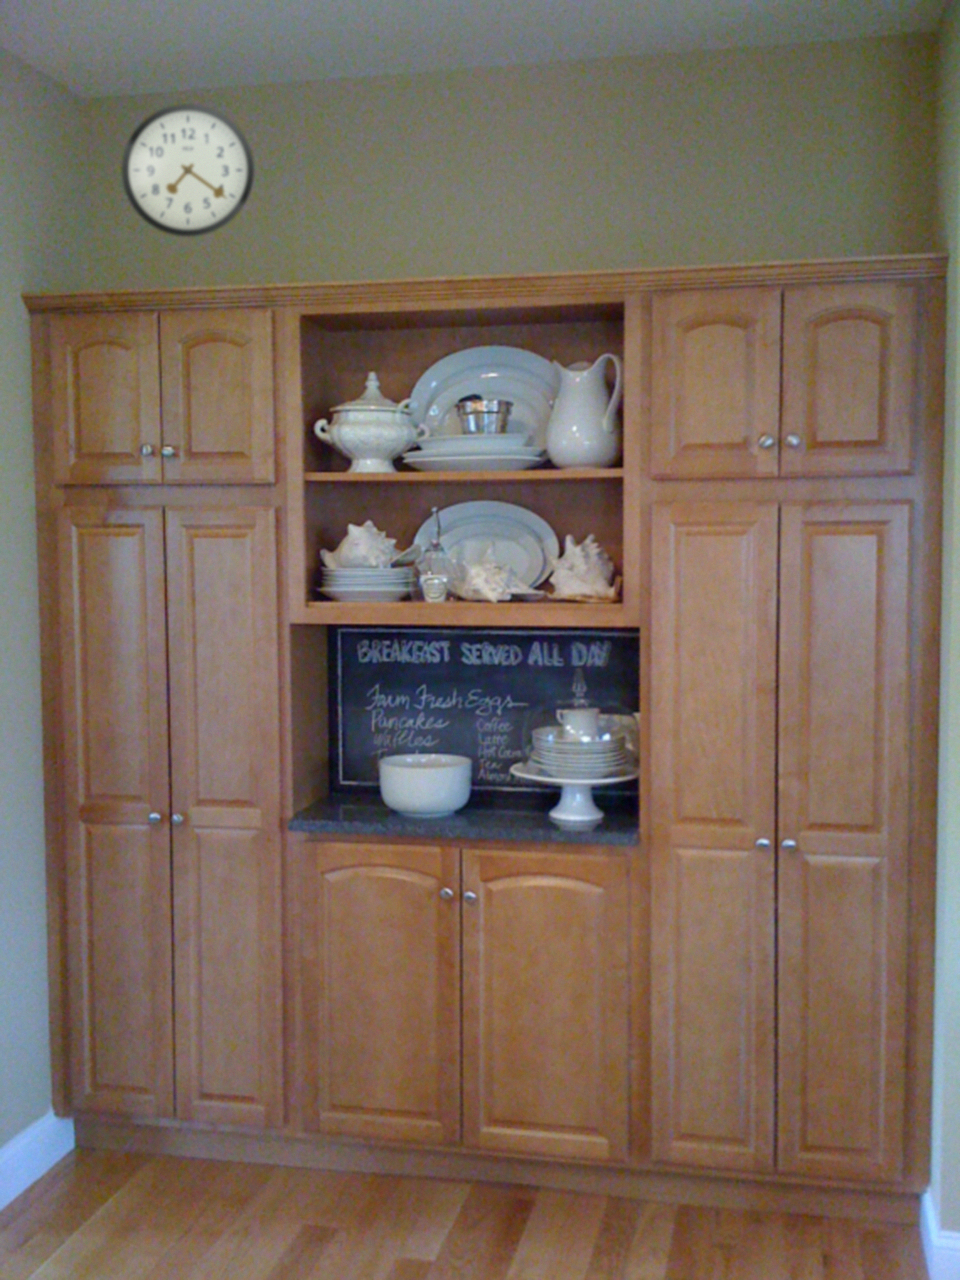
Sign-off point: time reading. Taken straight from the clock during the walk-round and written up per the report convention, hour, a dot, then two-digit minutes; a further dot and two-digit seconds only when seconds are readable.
7.21
